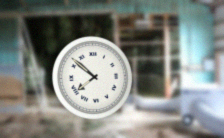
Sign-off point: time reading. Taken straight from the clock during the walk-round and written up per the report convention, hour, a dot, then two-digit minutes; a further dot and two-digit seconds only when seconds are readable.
7.52
